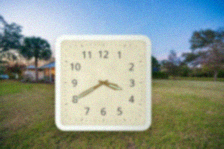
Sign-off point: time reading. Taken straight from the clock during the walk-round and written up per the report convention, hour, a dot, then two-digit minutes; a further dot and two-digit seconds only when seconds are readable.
3.40
